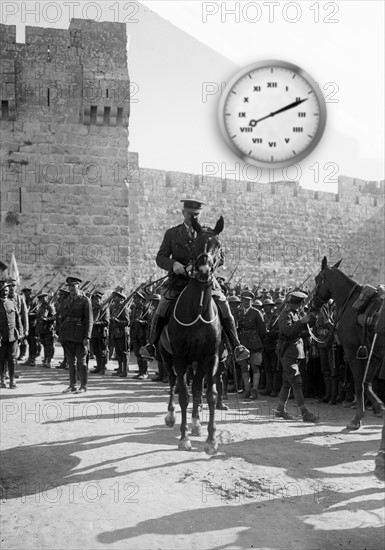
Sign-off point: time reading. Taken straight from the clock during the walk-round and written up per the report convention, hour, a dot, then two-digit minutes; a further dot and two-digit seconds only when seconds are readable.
8.11
